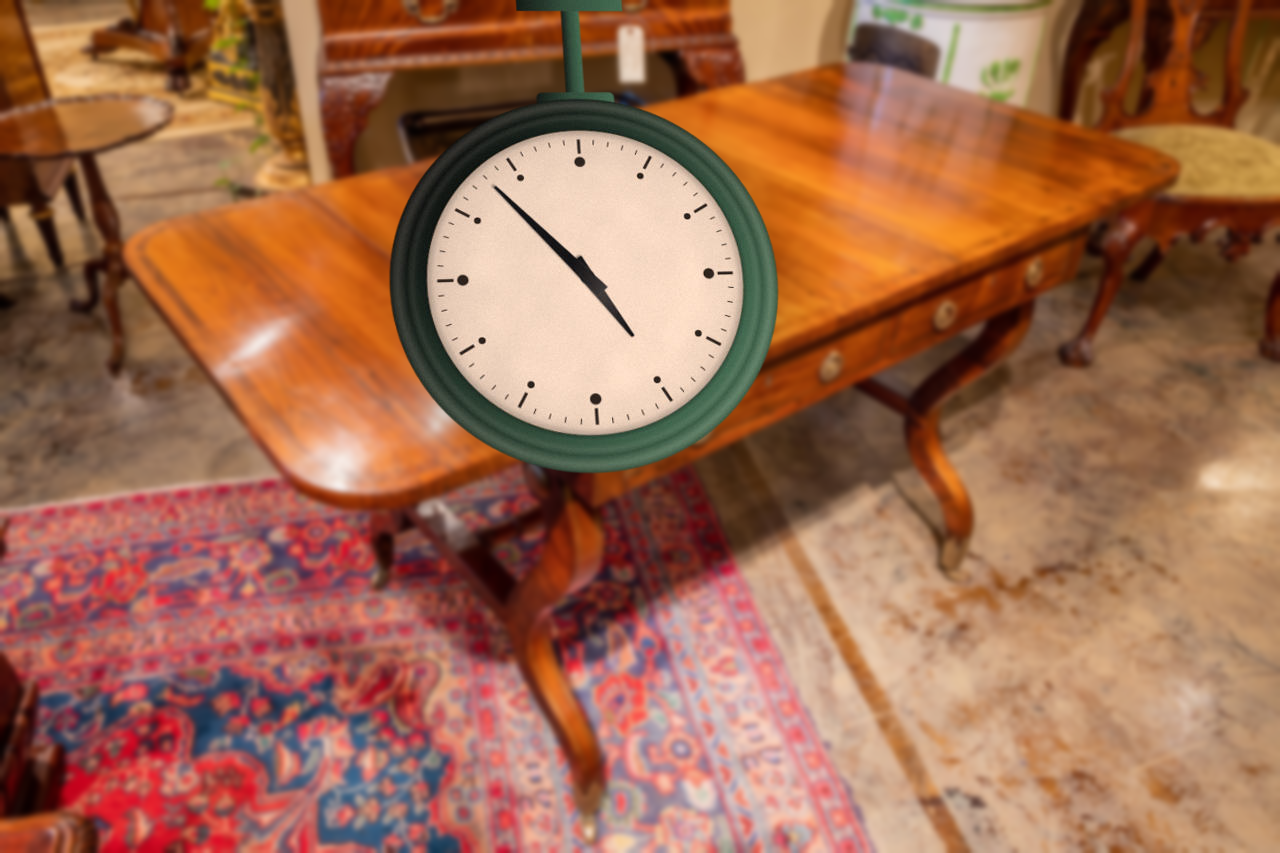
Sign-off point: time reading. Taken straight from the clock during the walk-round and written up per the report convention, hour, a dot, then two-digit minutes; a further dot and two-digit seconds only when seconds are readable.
4.53
